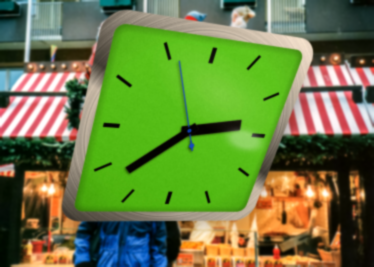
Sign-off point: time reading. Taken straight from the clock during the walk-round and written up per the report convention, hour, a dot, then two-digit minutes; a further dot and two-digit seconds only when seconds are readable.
2.37.56
